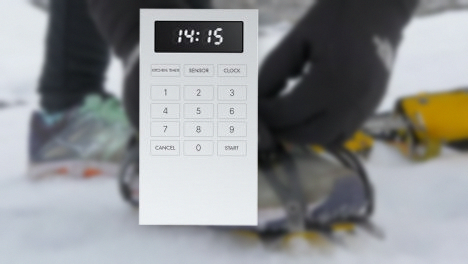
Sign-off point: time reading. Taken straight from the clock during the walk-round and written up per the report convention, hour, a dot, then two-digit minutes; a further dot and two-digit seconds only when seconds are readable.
14.15
